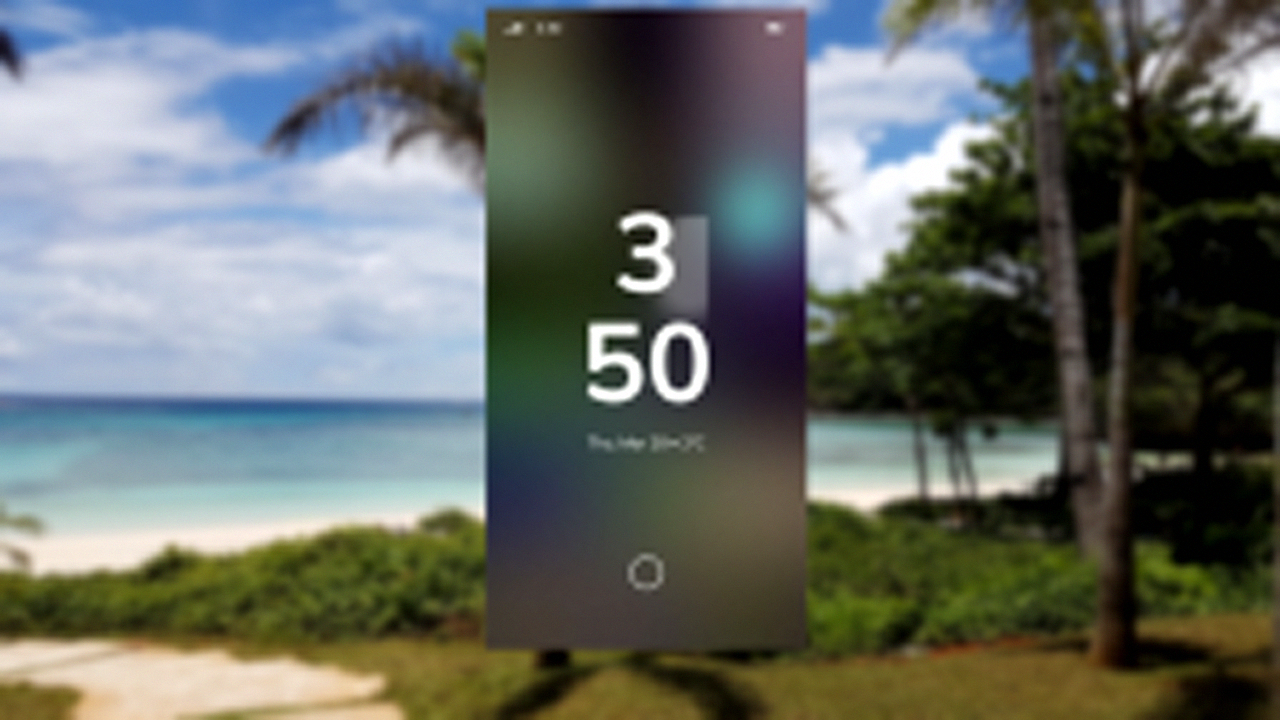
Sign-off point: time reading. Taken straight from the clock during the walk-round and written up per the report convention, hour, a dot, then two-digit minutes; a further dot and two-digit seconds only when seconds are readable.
3.50
